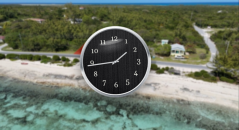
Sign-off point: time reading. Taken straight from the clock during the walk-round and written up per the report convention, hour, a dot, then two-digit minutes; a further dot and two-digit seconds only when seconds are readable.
1.44
